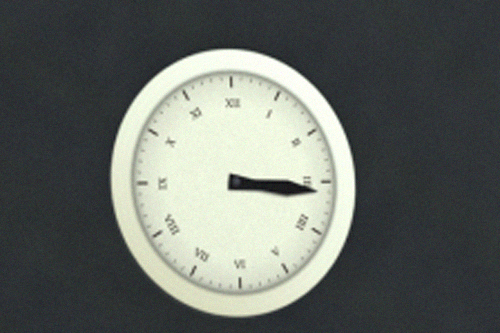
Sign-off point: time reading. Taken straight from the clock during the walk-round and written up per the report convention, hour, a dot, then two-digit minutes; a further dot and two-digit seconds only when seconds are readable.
3.16
